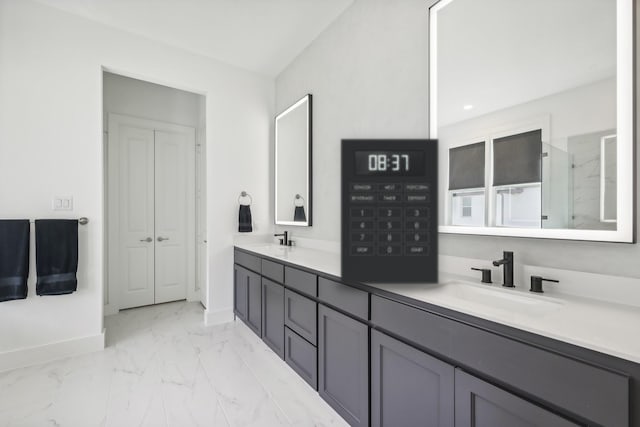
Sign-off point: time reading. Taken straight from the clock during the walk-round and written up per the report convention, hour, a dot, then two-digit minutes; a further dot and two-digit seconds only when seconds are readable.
8.37
